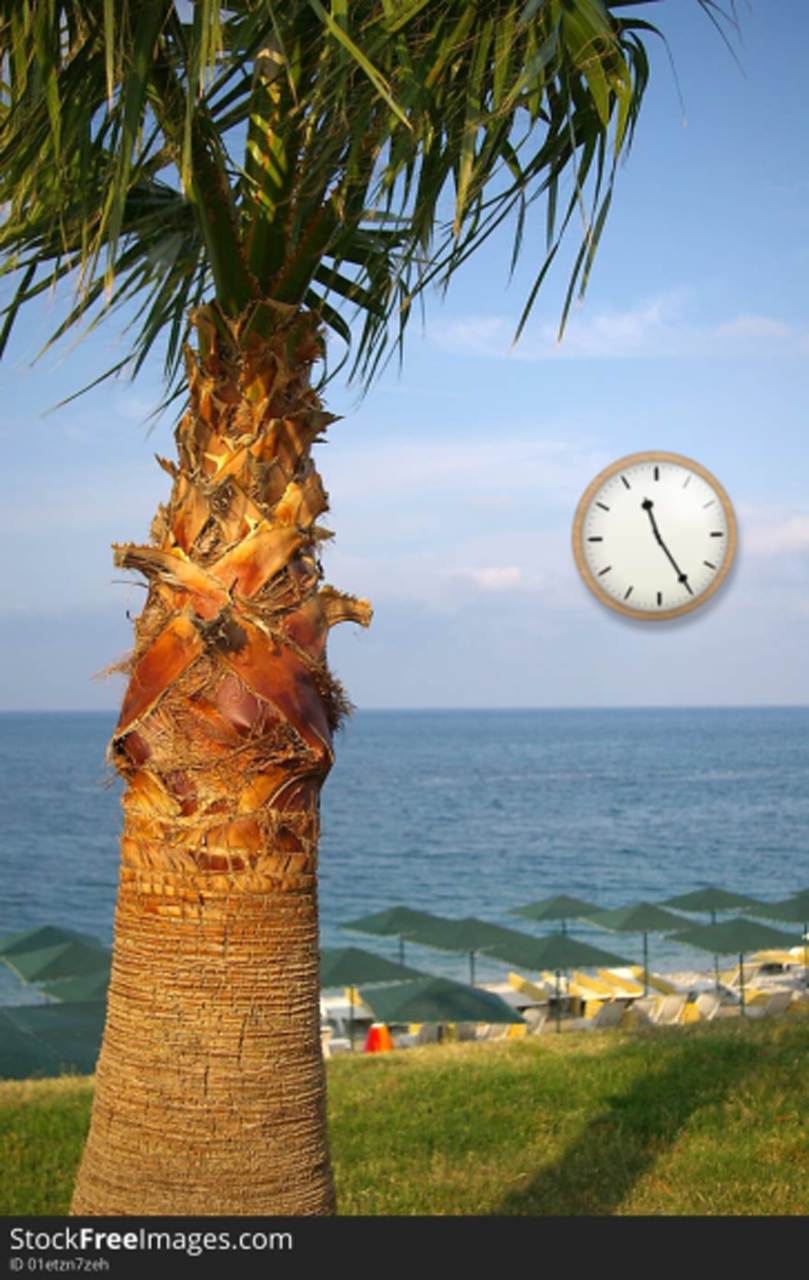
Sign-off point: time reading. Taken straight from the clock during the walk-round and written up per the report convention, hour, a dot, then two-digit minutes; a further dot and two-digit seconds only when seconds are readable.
11.25
